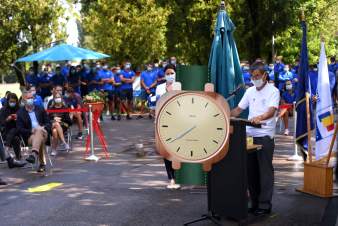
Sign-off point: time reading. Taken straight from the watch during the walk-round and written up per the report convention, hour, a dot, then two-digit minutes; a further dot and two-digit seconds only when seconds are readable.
7.39
